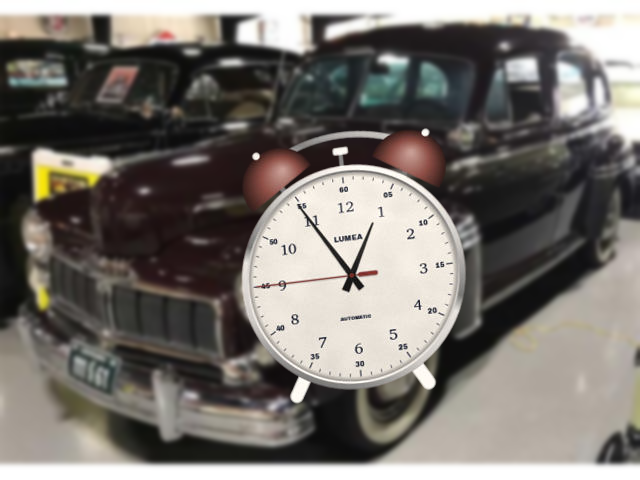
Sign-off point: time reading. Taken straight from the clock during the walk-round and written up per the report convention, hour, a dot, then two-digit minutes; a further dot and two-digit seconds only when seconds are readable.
12.54.45
